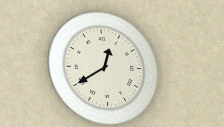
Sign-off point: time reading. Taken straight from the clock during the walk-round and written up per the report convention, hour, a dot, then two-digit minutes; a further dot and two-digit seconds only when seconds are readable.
12.40
